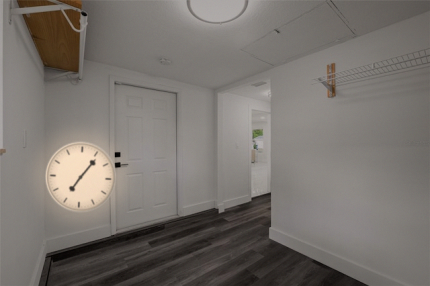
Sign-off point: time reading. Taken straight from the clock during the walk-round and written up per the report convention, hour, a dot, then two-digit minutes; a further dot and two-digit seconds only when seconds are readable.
7.06
